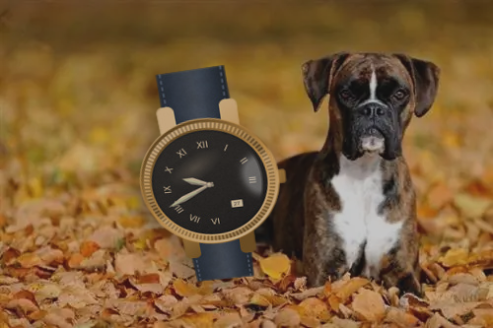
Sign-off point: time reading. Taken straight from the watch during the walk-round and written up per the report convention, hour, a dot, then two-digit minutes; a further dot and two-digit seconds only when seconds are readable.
9.41
